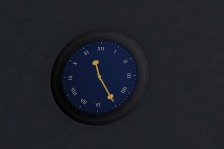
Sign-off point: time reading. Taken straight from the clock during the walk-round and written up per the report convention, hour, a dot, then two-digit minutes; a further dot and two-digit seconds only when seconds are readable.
11.25
